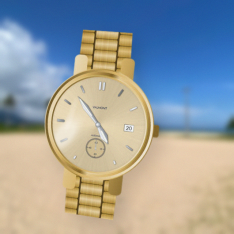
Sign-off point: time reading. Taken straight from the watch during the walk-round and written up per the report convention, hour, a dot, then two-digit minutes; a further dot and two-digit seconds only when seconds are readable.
4.53
